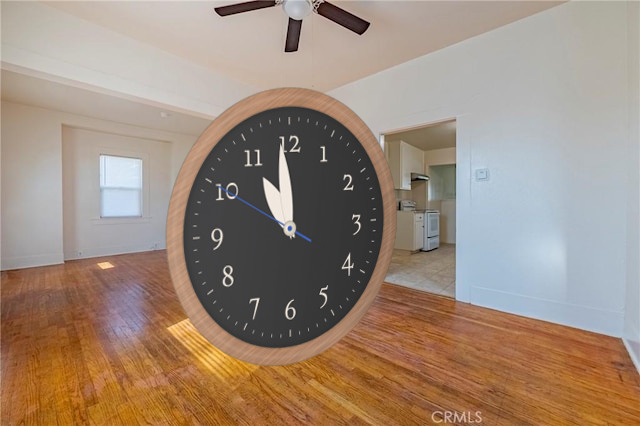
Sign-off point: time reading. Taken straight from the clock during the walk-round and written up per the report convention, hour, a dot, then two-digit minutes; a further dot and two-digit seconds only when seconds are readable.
10.58.50
